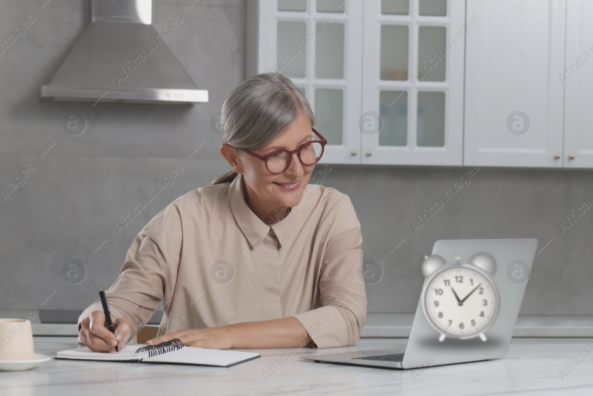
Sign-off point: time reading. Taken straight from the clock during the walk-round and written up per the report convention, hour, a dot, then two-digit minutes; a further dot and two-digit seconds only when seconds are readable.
11.08
